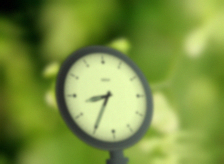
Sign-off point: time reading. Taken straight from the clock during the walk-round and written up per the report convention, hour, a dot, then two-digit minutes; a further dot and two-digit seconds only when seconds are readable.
8.35
